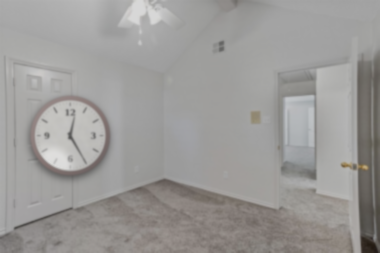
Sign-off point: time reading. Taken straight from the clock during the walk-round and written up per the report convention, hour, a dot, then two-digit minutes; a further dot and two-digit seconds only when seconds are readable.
12.25
